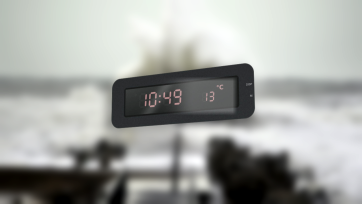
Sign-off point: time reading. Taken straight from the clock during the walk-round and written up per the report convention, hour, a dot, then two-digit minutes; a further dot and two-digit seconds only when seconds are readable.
10.49
